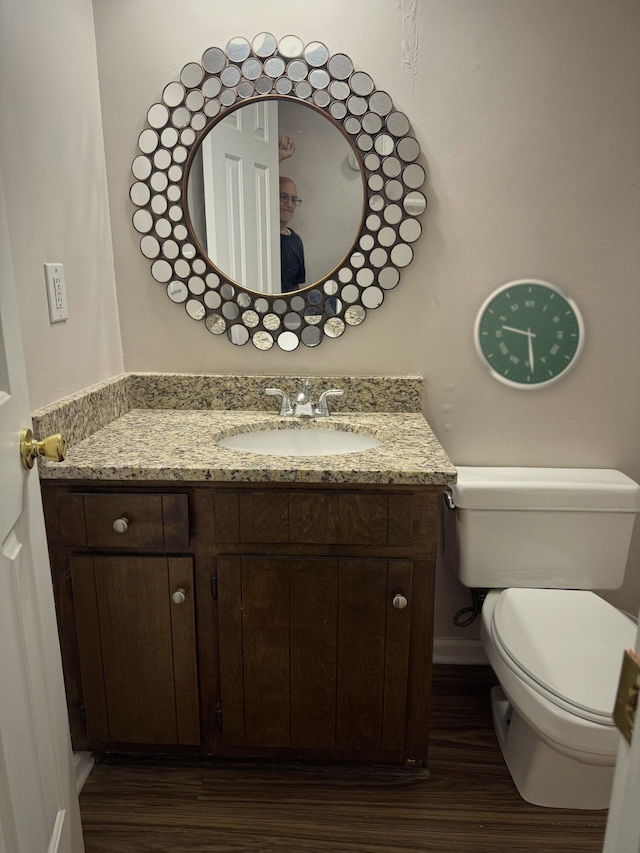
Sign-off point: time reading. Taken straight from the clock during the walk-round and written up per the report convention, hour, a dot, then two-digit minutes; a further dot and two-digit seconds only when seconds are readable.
9.29
